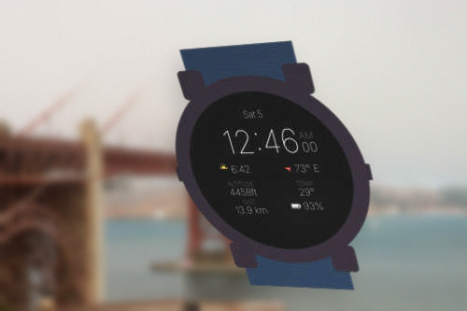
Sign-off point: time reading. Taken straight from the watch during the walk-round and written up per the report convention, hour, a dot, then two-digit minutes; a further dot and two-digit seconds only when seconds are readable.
12.46.00
